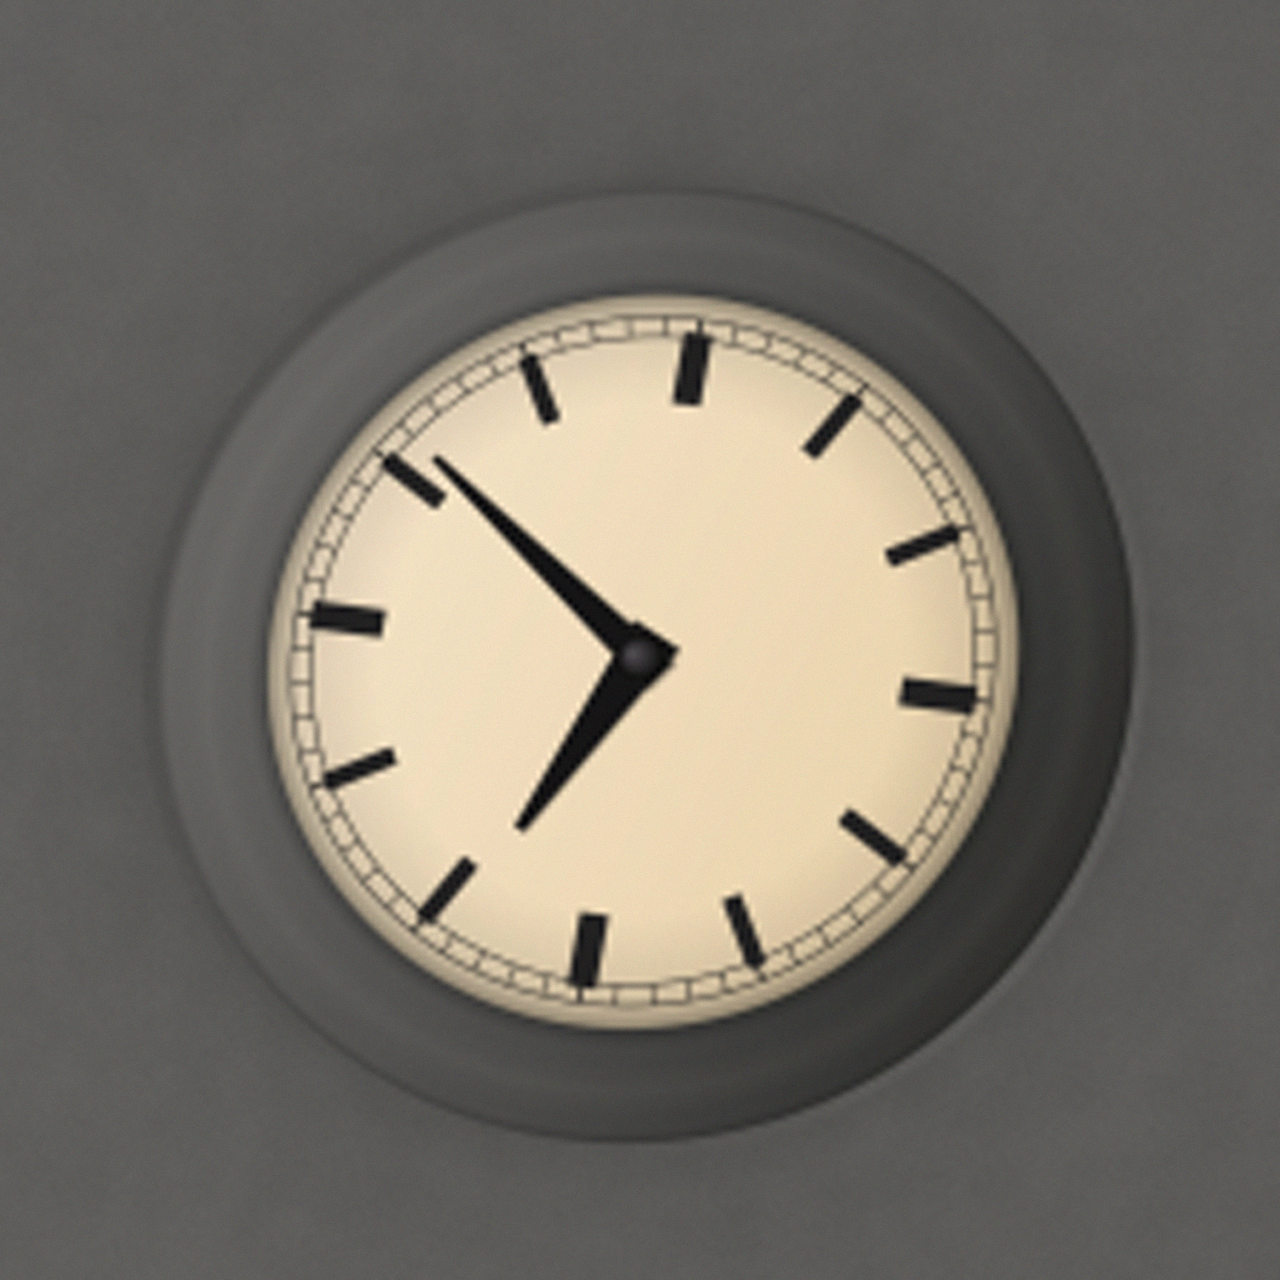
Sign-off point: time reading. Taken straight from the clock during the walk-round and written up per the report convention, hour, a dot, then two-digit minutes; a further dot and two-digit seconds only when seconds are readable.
6.51
